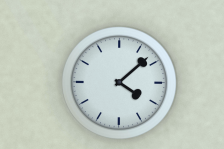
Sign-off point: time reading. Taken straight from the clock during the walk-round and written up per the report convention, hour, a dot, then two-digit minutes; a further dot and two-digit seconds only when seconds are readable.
4.08
